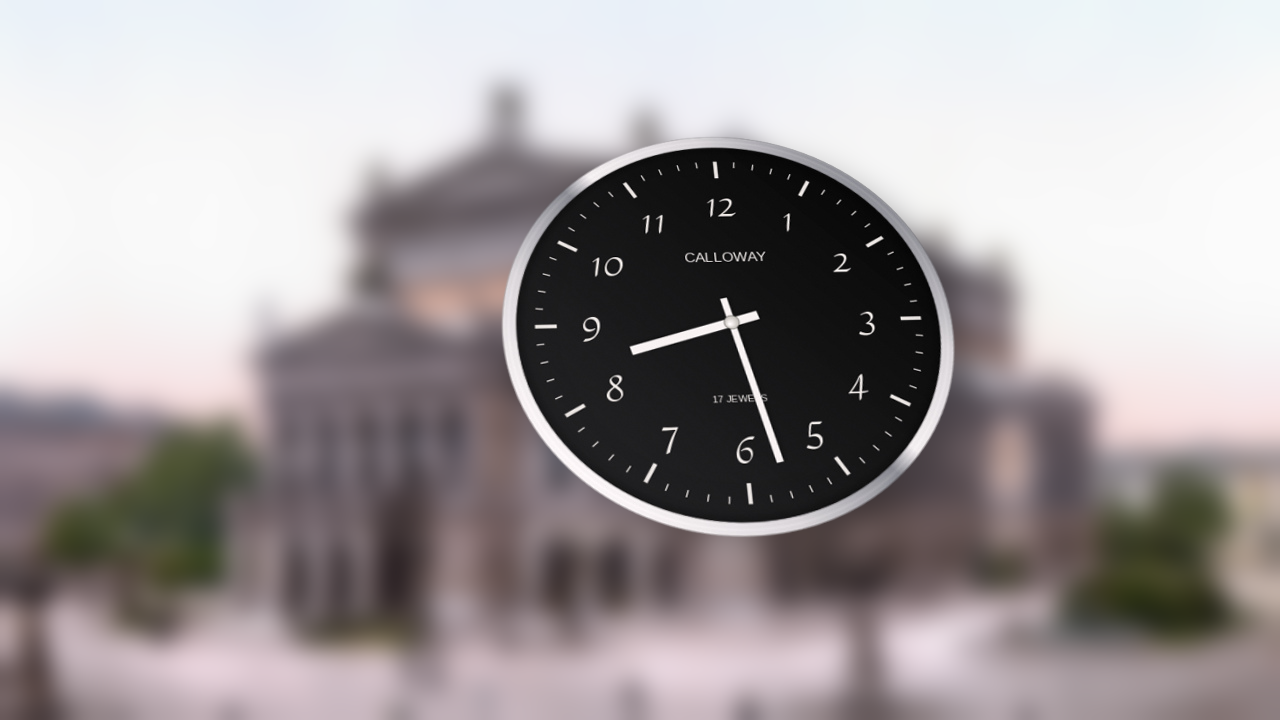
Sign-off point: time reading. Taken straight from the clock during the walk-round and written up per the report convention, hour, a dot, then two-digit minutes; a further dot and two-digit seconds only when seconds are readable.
8.28
